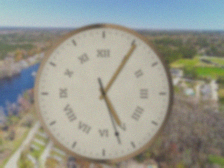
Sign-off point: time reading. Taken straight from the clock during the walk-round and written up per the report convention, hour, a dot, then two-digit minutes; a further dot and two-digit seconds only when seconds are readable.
5.05.27
